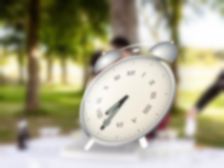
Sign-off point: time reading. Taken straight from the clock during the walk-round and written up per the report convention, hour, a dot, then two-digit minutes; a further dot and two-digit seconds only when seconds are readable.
7.35
